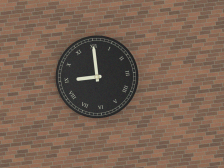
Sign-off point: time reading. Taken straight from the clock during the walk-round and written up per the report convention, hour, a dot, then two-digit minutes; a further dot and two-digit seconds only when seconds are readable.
9.00
